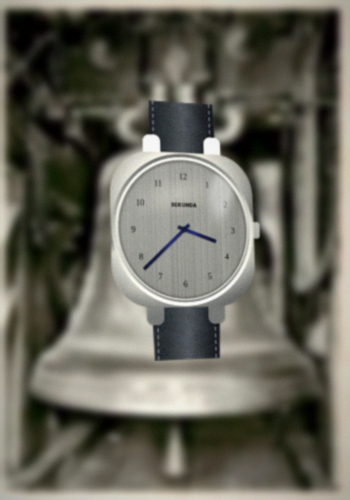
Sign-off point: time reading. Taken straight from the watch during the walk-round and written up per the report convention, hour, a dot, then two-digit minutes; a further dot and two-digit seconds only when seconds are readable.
3.38
